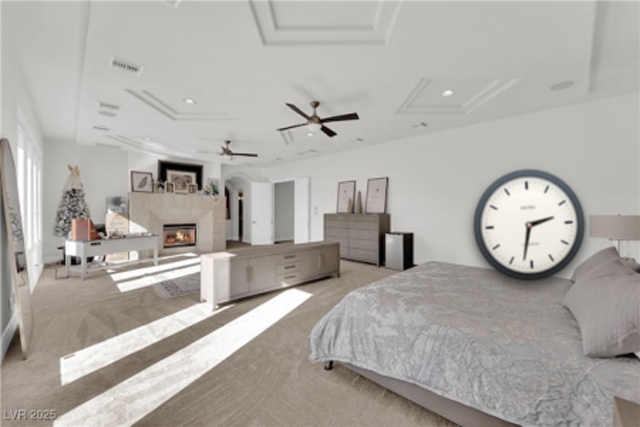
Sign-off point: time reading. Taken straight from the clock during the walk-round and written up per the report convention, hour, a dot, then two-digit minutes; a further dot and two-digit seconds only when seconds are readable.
2.32
